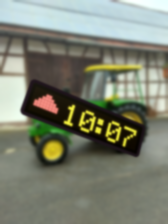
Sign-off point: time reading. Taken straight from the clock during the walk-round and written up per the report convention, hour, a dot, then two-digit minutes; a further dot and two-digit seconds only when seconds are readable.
10.07
